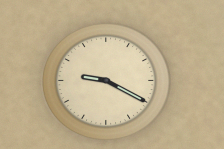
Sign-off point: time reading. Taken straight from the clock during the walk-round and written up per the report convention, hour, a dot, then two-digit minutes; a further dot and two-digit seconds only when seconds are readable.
9.20
